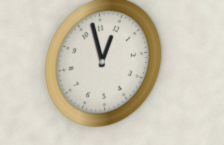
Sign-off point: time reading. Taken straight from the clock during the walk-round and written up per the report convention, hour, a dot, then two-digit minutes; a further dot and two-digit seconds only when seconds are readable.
11.53
